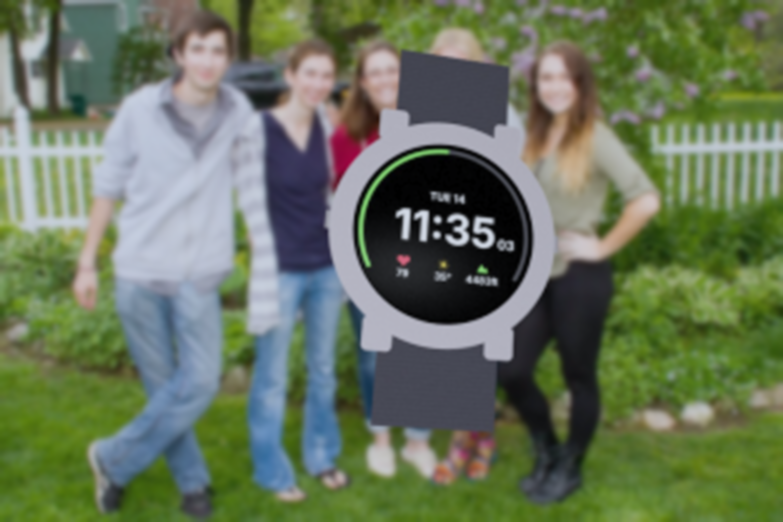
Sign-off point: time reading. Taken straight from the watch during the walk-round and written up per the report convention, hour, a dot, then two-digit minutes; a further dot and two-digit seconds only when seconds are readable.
11.35
